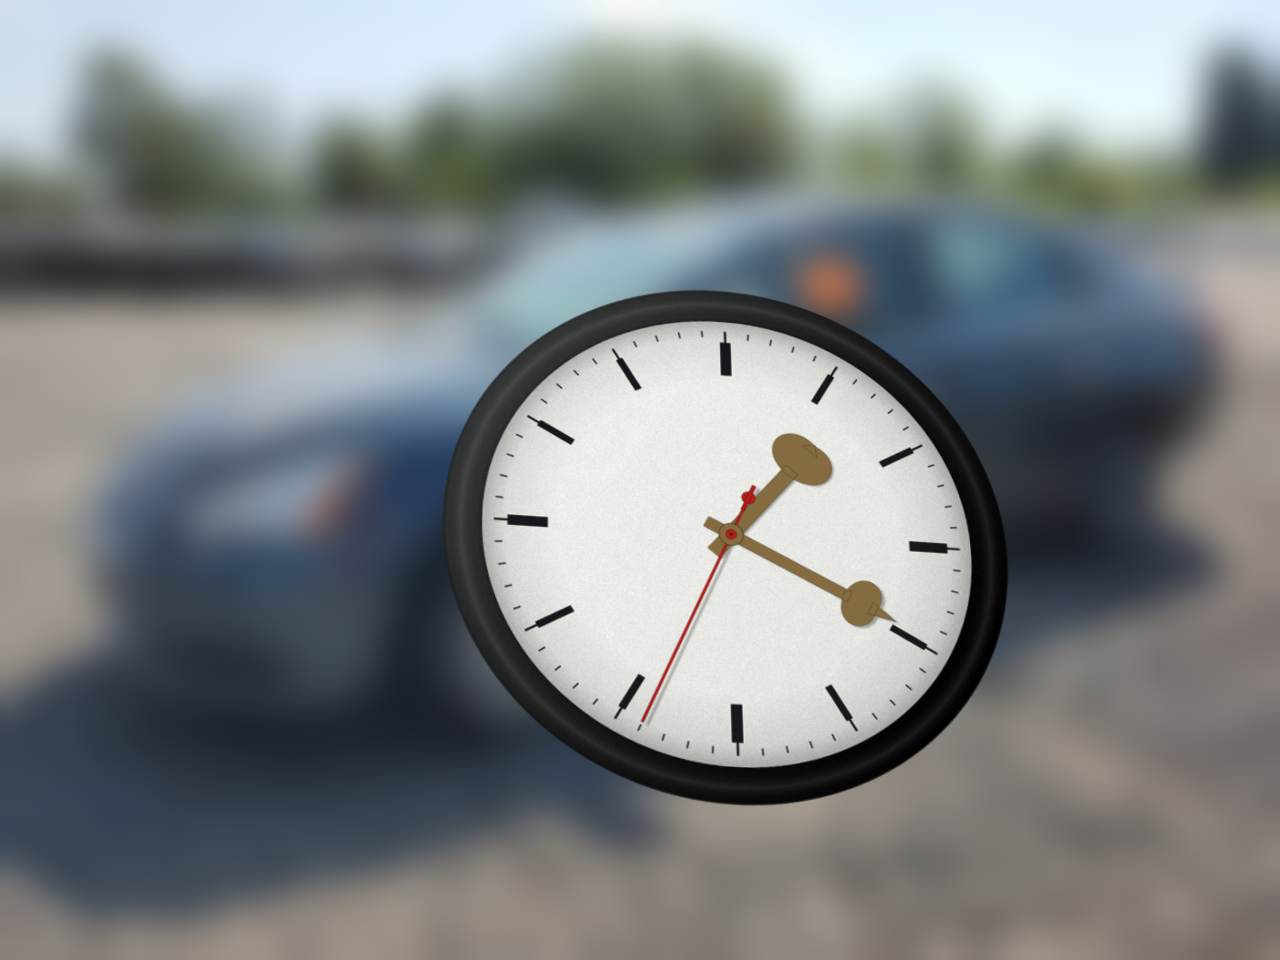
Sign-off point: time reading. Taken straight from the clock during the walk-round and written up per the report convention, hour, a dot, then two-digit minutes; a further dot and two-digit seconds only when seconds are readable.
1.19.34
